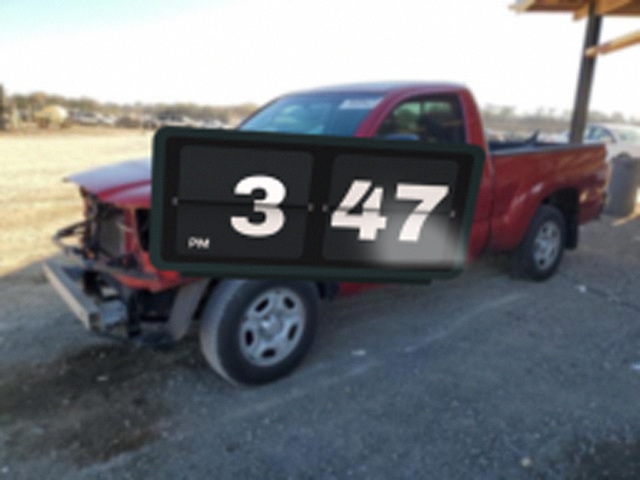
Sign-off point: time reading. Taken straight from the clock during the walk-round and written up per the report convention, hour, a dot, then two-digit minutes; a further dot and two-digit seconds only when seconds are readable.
3.47
